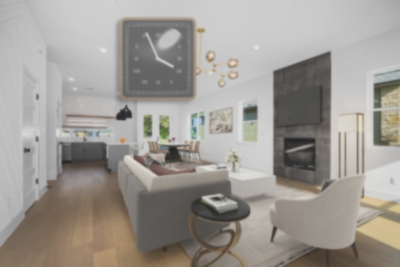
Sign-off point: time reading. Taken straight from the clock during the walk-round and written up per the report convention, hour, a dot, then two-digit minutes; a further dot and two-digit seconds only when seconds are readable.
3.56
